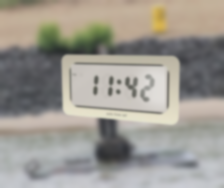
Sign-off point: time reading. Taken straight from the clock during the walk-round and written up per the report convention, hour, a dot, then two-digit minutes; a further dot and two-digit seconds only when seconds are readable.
11.42
